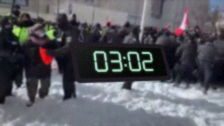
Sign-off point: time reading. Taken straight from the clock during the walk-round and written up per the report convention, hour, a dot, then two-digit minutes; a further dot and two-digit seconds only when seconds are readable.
3.02
